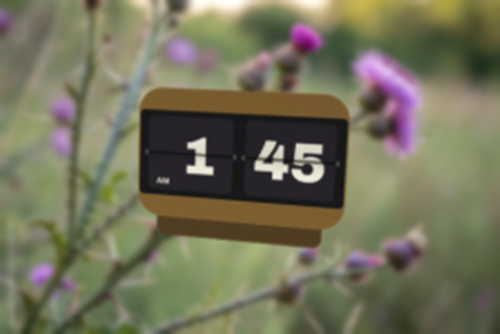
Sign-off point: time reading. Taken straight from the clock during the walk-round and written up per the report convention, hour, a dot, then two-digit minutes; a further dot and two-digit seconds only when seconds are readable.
1.45
